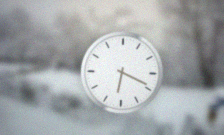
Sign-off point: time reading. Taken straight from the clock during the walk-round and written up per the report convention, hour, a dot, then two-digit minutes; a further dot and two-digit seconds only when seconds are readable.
6.19
